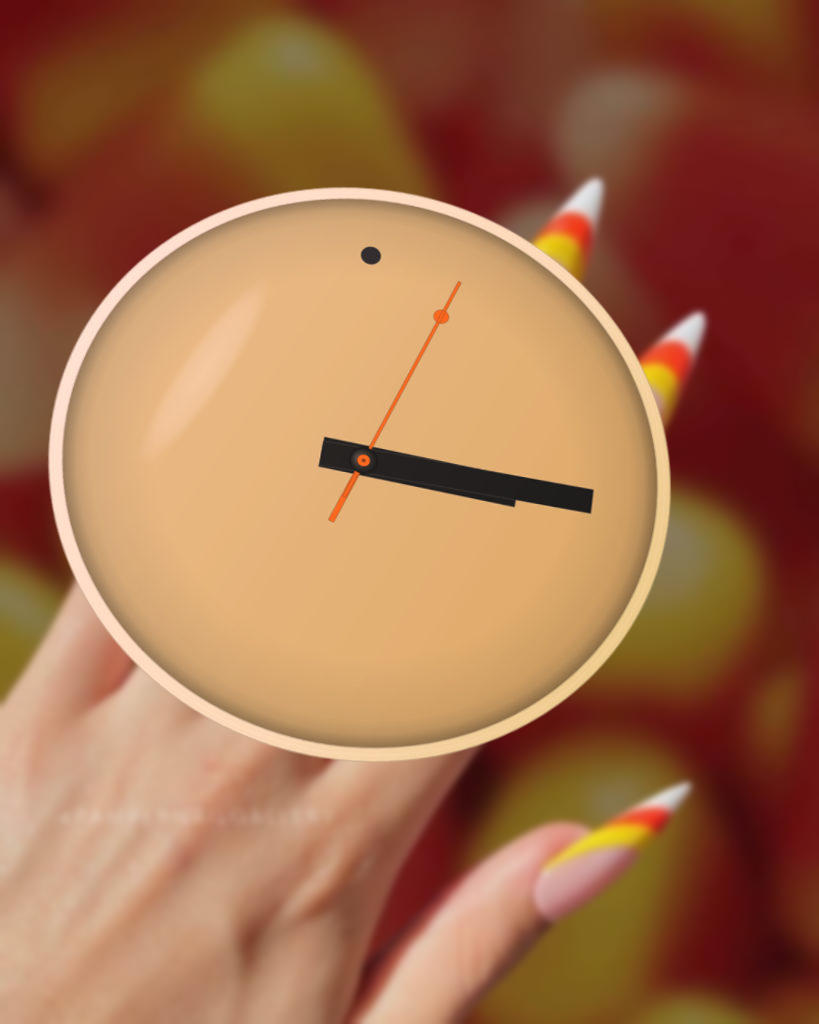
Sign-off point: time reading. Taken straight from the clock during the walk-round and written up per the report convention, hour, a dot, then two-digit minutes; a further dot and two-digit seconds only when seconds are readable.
3.16.04
